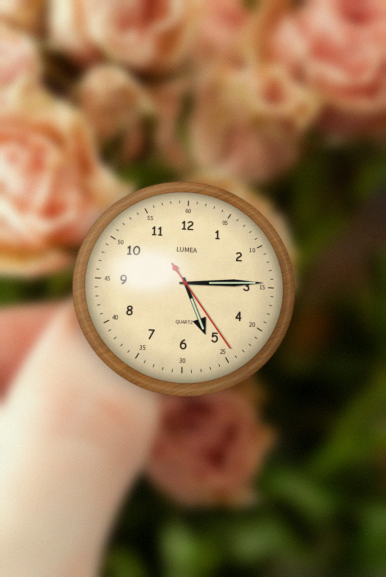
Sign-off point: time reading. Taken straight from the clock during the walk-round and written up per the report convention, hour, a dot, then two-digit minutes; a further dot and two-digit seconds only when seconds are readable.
5.14.24
